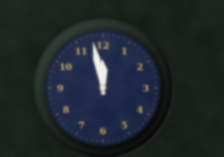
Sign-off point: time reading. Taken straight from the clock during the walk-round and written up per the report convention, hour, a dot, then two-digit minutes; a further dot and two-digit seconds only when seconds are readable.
11.58
